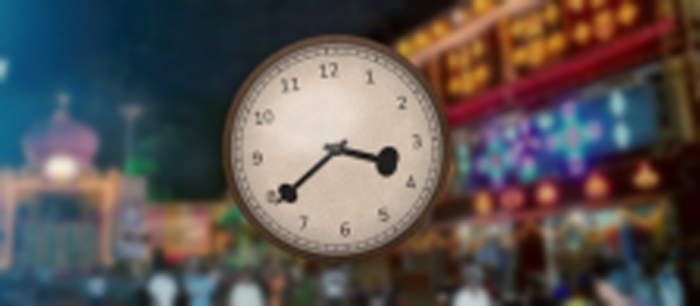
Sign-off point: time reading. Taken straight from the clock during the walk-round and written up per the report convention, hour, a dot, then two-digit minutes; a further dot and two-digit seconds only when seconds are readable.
3.39
